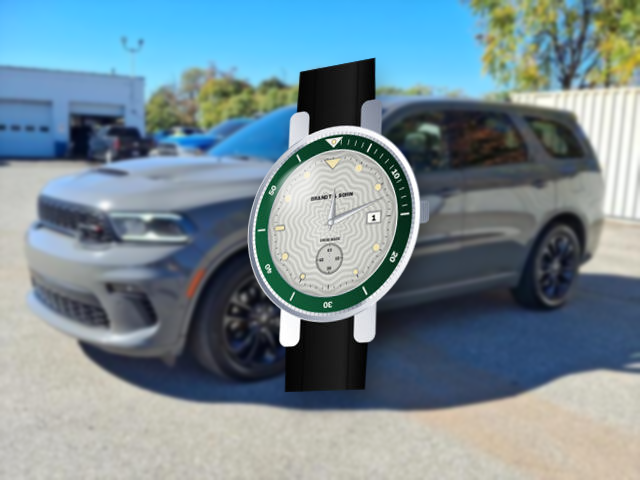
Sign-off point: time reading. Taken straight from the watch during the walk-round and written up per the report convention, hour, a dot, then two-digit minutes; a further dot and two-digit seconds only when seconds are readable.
12.12
